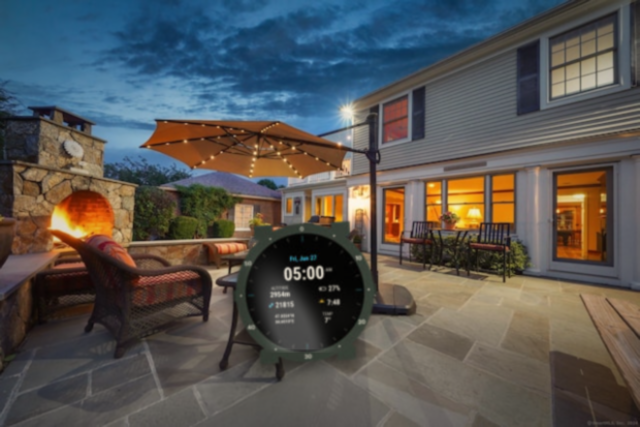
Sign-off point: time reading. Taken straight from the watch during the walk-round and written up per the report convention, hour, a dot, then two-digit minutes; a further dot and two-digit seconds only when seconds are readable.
5.00
